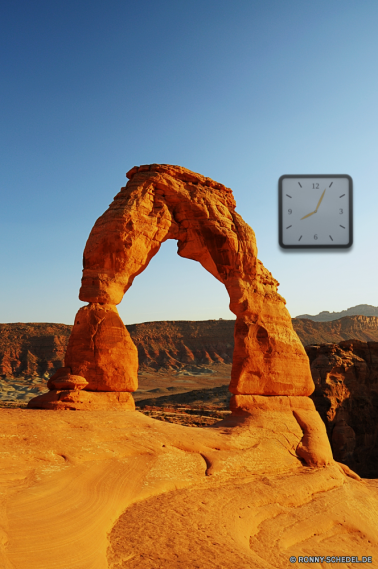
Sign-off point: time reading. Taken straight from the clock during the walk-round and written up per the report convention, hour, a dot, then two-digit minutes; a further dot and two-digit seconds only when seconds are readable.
8.04
